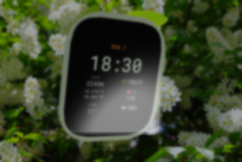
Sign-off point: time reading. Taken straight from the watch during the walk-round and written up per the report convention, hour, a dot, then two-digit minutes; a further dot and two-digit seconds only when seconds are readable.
18.30
